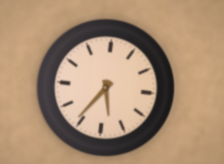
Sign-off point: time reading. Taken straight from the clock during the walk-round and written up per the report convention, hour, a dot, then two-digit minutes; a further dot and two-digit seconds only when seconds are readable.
5.36
